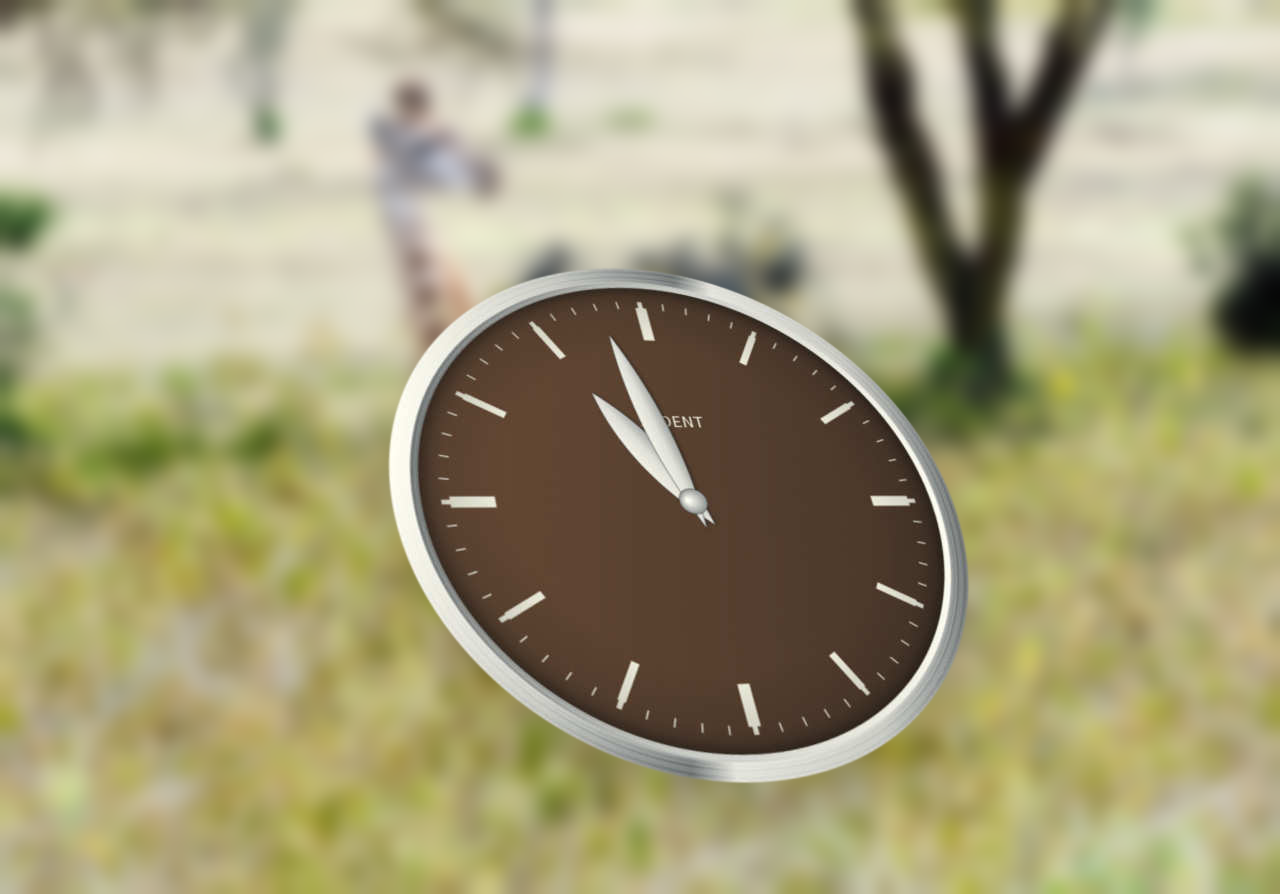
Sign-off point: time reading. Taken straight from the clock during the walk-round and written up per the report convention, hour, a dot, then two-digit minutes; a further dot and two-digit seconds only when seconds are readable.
10.58
